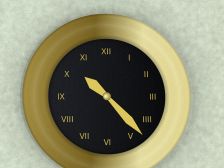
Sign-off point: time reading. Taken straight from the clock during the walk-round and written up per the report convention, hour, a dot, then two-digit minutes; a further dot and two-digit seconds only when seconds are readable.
10.23
